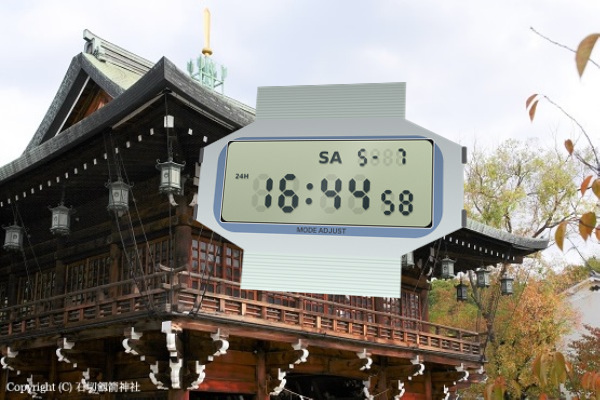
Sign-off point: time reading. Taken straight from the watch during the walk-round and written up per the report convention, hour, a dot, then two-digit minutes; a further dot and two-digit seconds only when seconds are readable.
16.44.58
